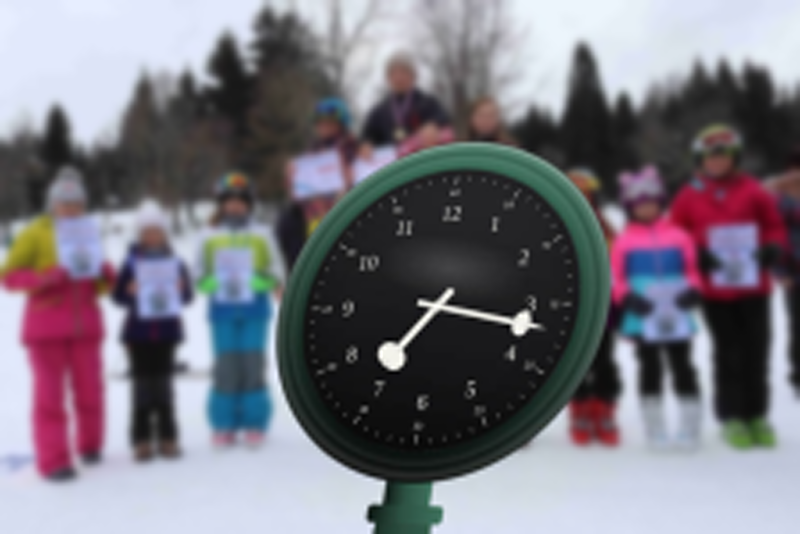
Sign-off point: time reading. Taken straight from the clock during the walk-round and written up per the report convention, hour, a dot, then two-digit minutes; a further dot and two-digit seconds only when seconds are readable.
7.17
